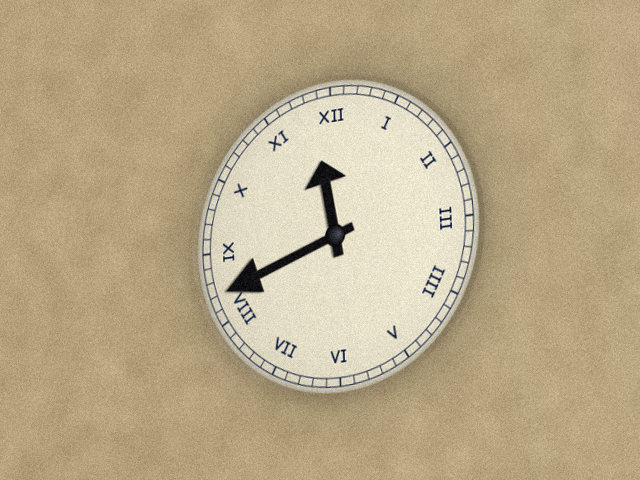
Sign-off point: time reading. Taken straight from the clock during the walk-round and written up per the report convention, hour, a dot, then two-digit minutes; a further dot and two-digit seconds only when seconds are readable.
11.42
